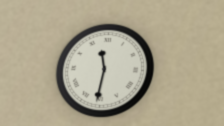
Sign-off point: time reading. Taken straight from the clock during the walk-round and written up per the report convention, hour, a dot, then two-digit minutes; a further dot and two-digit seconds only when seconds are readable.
11.31
